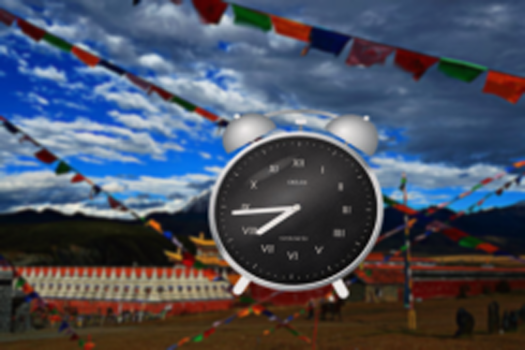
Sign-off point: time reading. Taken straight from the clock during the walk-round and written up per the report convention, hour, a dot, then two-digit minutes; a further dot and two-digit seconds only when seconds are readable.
7.44
